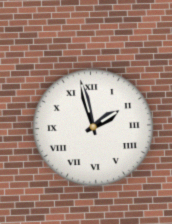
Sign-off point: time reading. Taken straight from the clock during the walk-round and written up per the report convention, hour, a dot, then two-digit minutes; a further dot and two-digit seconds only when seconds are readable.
1.58
